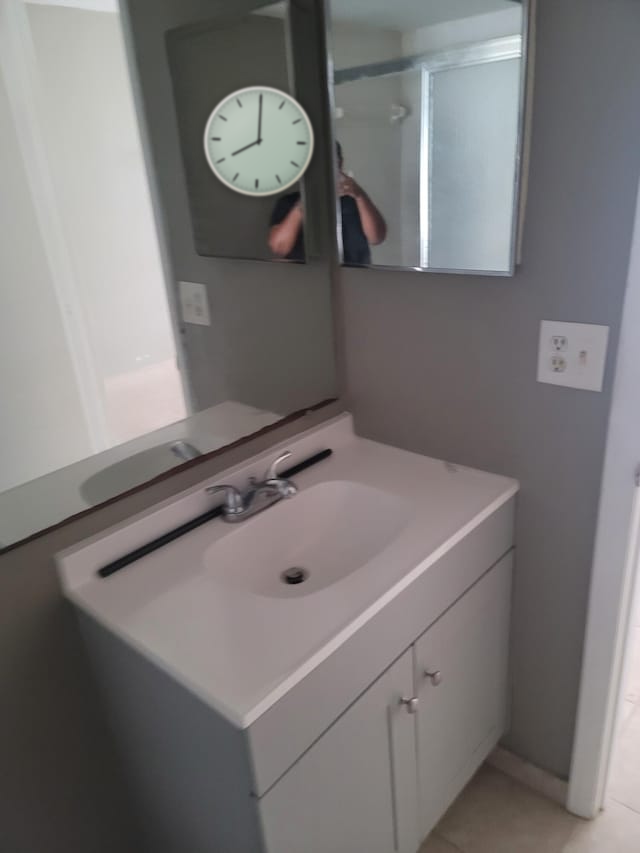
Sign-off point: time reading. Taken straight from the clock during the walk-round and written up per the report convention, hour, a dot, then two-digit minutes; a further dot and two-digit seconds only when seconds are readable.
8.00
